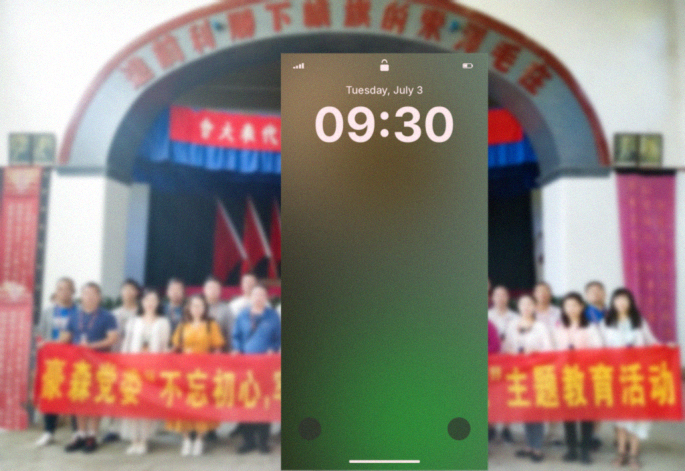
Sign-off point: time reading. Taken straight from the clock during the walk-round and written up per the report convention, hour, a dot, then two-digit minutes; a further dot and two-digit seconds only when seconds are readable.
9.30
